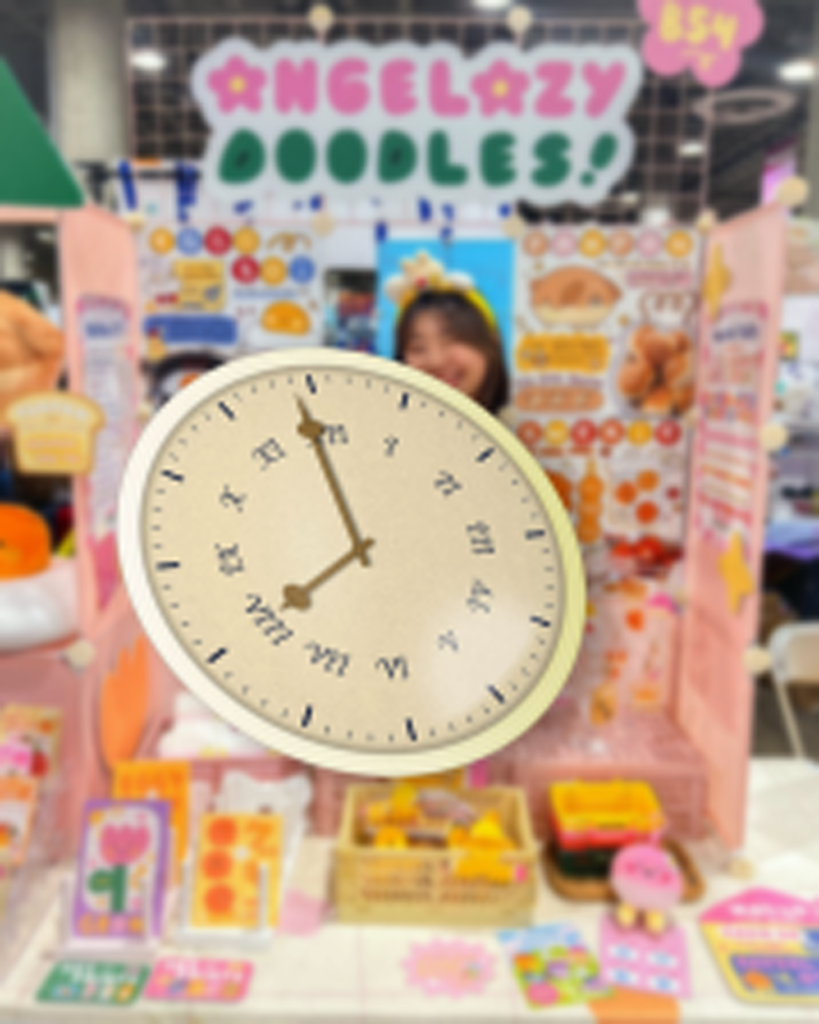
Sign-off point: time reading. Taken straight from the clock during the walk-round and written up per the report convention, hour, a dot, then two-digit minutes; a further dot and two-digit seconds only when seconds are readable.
7.59
